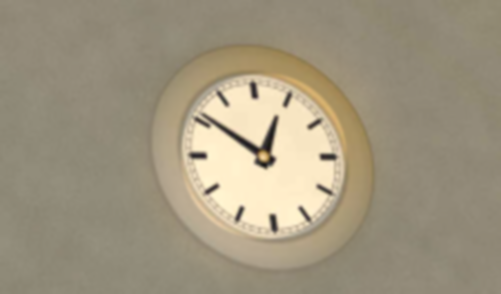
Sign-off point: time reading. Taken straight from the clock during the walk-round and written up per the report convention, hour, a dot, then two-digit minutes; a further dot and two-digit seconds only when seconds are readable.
12.51
